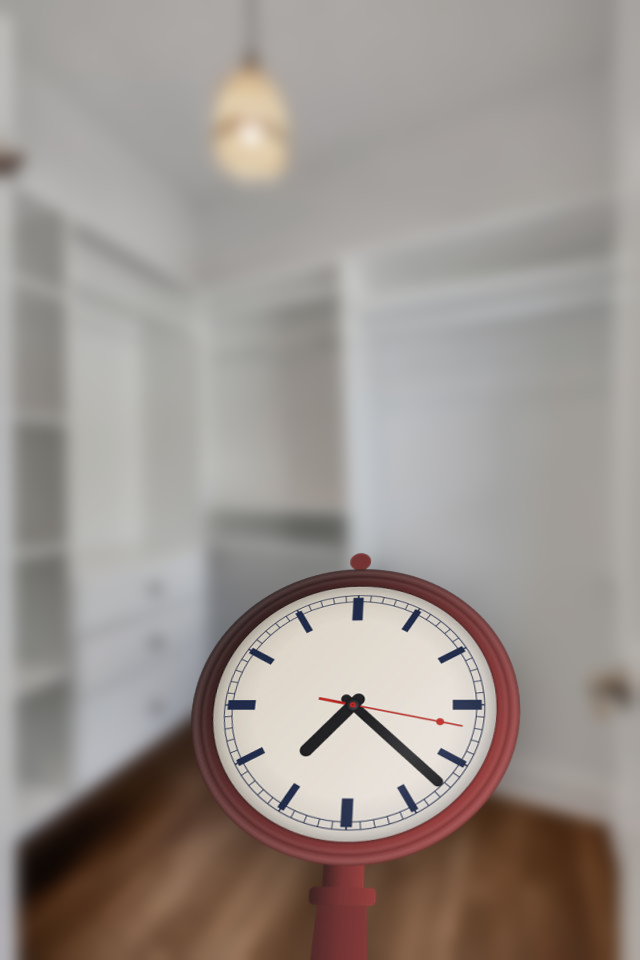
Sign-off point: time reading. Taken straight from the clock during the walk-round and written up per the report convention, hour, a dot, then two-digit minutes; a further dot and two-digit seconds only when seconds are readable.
7.22.17
